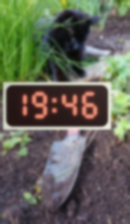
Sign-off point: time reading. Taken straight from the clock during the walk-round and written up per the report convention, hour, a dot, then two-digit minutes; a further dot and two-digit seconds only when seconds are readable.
19.46
